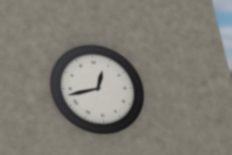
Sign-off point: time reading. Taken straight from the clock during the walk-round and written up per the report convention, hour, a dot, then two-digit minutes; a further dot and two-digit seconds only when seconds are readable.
12.43
